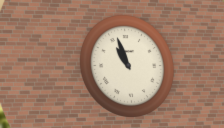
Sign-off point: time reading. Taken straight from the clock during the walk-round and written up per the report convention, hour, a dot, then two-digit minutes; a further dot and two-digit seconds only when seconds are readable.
10.57
